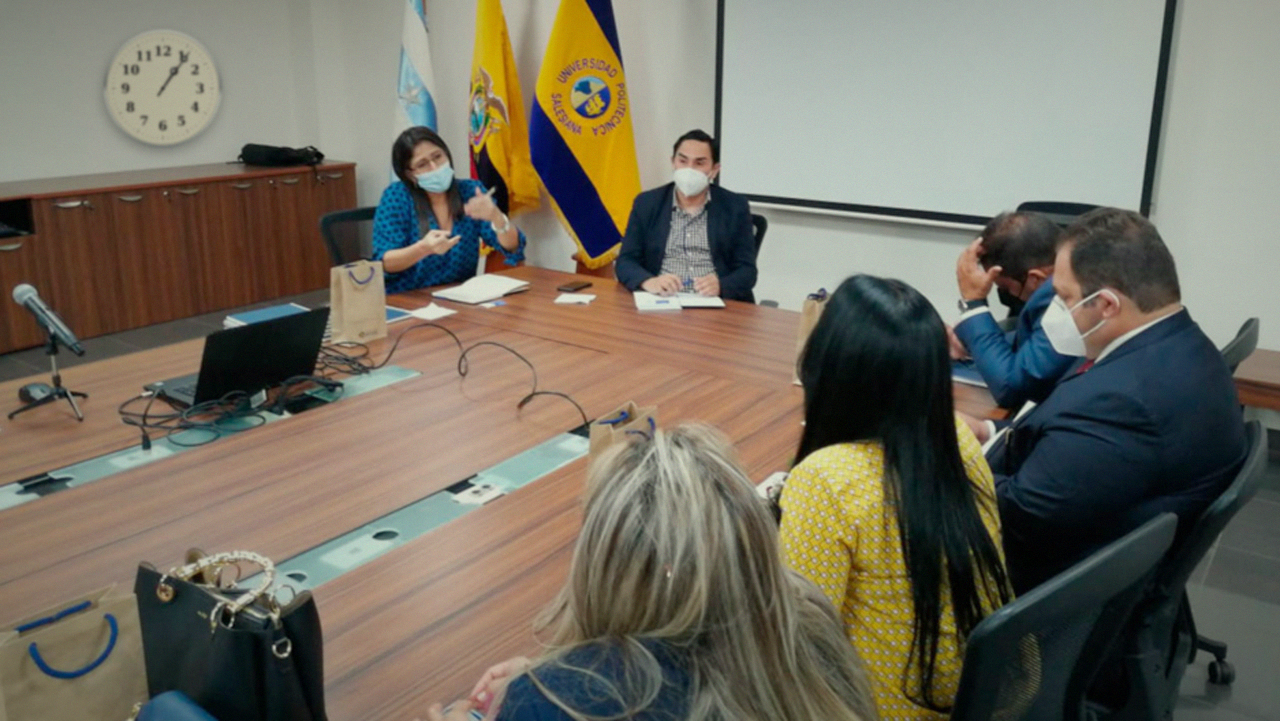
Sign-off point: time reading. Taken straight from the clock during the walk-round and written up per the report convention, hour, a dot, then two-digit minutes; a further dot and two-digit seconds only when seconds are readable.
1.06
